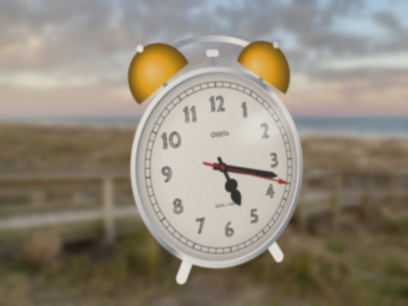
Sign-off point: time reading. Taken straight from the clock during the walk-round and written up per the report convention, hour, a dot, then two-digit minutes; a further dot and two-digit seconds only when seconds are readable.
5.17.18
